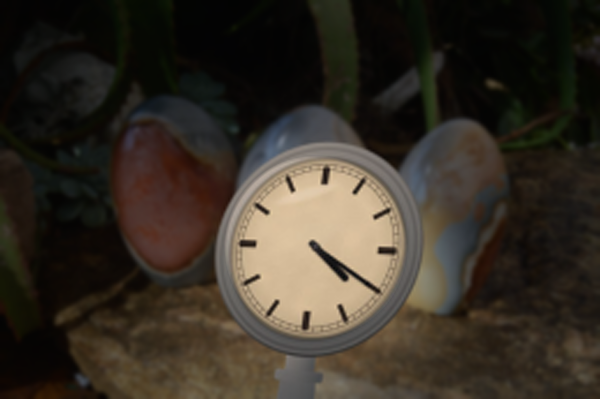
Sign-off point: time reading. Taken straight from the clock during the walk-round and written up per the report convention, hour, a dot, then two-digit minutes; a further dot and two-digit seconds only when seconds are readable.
4.20
